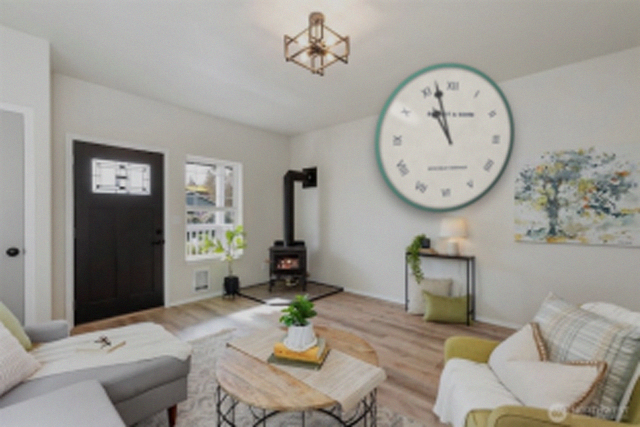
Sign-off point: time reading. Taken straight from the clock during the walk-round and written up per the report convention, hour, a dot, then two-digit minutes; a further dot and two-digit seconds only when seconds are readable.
10.57
